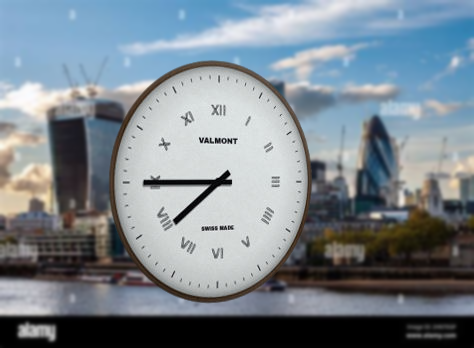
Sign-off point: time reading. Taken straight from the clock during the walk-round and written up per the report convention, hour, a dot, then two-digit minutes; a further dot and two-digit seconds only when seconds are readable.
7.45
